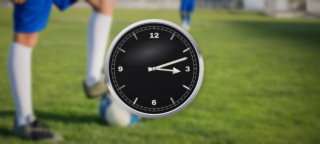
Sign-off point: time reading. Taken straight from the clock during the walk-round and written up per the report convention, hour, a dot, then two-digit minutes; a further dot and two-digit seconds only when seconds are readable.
3.12
